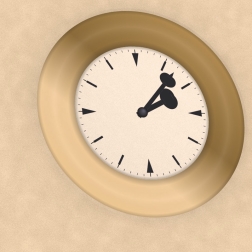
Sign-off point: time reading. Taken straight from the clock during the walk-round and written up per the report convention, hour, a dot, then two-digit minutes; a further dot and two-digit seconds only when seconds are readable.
2.07
